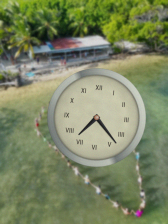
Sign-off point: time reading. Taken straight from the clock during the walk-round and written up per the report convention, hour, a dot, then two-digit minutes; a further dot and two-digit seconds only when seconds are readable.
7.23
